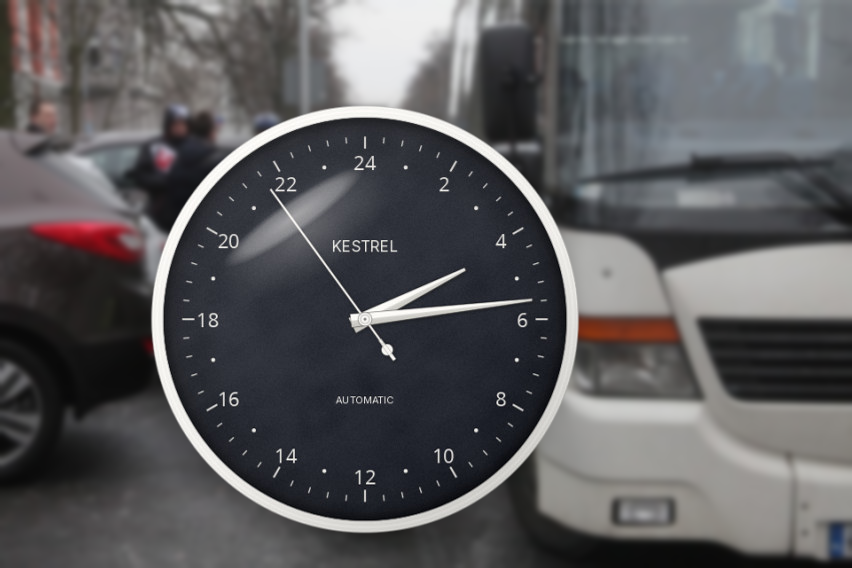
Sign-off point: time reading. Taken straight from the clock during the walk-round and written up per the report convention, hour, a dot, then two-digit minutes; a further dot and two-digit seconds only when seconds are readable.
4.13.54
